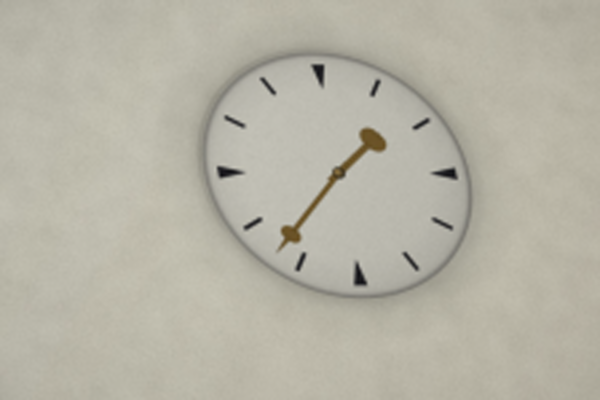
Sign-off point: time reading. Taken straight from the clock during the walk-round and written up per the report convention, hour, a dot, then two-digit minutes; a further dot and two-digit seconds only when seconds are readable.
1.37
